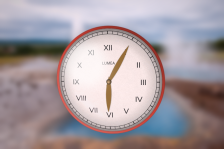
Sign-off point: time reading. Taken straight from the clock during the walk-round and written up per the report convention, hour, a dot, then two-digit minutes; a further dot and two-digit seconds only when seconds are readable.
6.05
